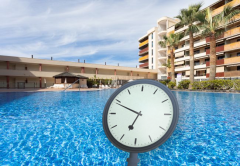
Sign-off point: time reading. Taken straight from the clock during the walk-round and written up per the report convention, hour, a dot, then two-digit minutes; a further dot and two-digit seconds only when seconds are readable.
6.49
